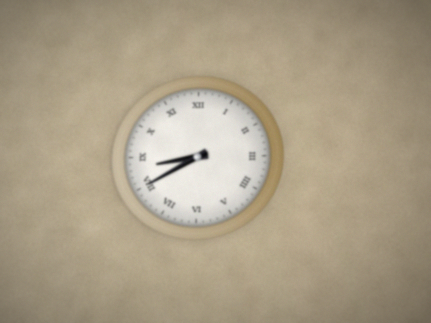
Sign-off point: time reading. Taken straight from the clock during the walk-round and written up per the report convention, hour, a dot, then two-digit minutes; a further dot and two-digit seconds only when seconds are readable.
8.40
